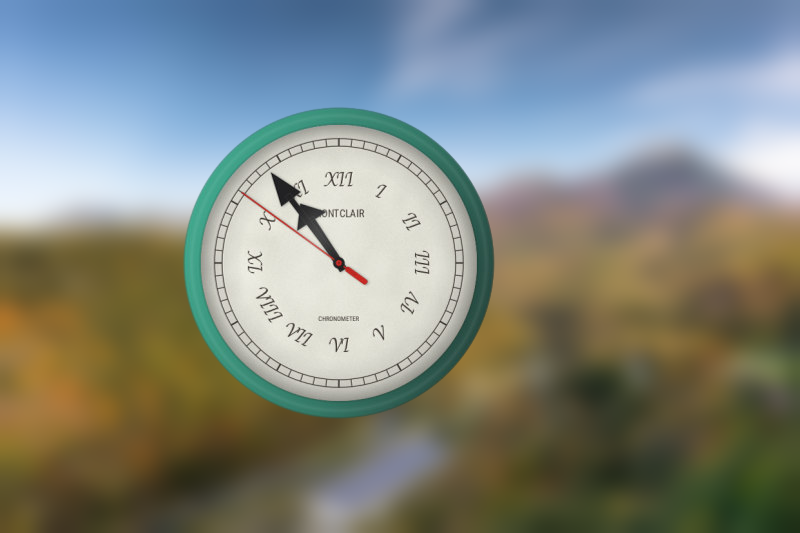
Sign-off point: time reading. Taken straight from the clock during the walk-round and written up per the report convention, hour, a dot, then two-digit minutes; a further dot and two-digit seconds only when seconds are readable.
10.53.51
